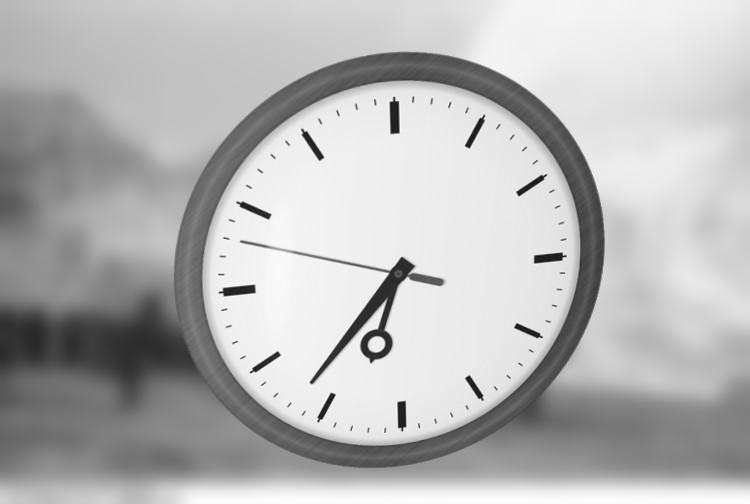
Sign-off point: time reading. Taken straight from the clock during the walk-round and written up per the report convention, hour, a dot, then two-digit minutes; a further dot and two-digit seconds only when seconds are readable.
6.36.48
